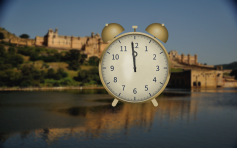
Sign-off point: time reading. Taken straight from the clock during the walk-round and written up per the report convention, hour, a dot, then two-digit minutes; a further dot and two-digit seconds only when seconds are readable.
11.59
